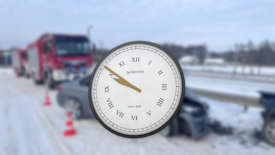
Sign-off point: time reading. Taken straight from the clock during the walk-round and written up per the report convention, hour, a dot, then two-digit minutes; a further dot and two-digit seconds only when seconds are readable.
9.51
